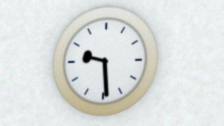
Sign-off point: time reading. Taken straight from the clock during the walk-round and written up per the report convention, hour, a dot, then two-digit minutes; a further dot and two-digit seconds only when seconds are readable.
9.29
